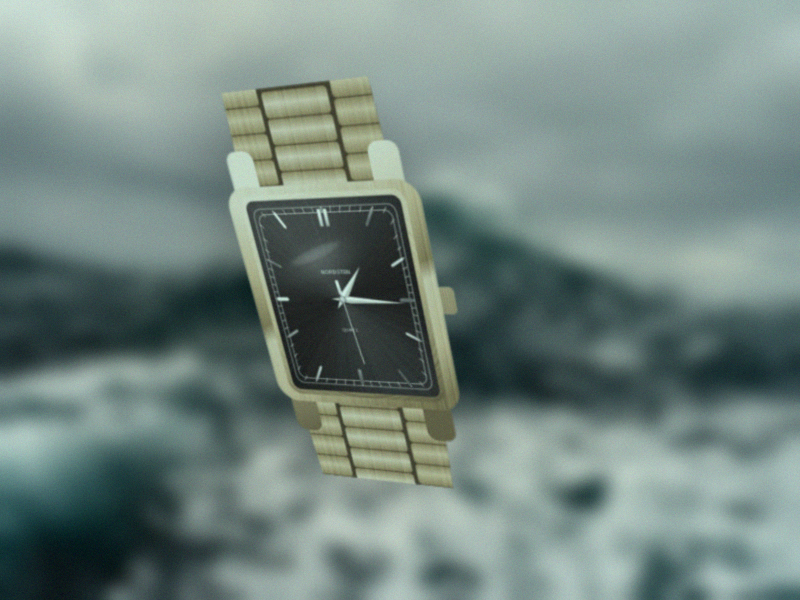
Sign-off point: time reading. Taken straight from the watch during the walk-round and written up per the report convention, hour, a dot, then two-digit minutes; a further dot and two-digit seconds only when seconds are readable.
1.15.29
